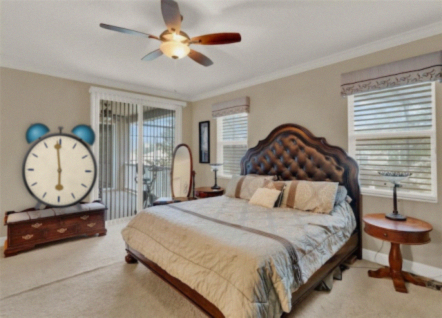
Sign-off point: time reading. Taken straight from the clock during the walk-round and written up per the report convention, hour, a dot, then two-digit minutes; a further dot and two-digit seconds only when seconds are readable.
5.59
